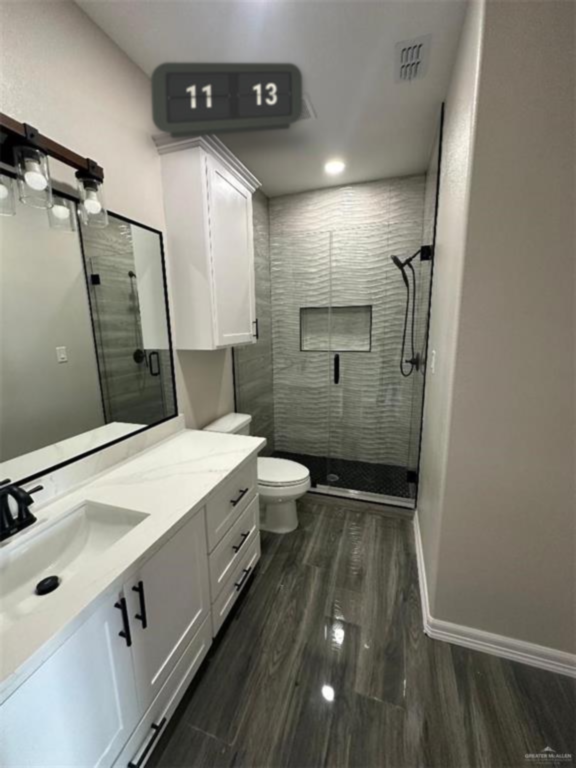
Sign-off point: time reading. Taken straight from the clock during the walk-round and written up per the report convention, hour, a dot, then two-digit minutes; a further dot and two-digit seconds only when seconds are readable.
11.13
